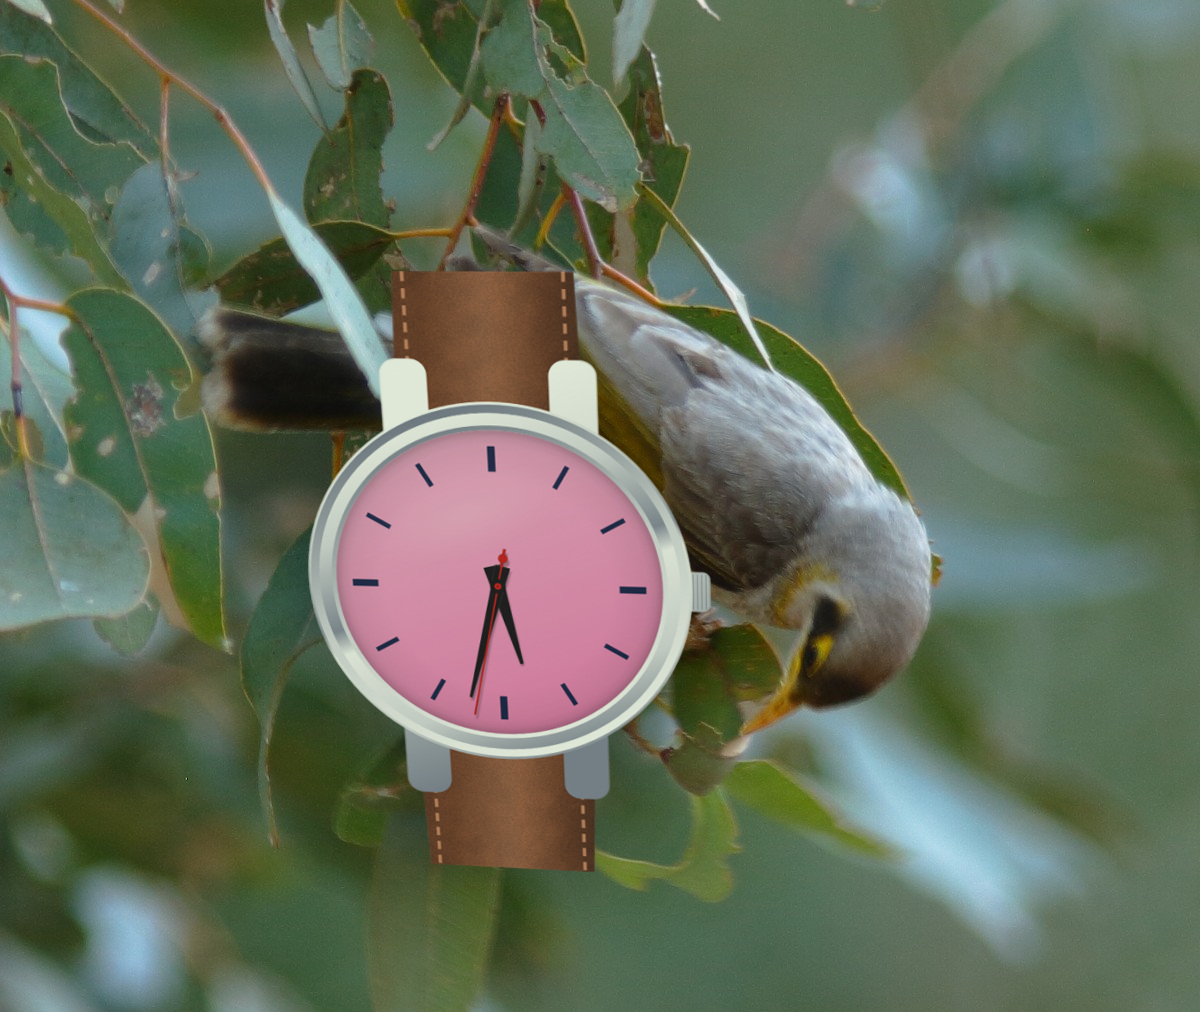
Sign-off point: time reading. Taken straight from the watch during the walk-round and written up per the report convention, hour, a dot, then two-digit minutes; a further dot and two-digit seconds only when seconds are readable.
5.32.32
